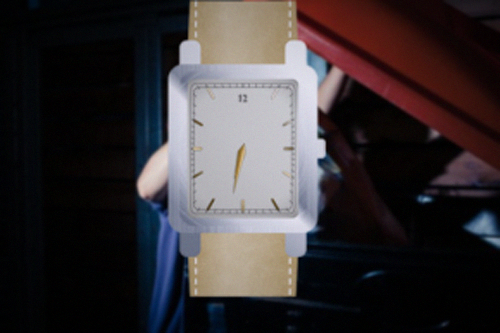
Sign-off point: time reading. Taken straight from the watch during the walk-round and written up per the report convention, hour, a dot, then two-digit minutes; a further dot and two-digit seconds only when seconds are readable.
6.32
